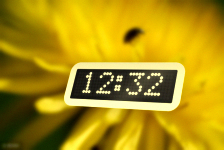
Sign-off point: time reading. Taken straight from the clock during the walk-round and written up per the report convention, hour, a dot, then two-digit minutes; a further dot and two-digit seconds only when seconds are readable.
12.32
